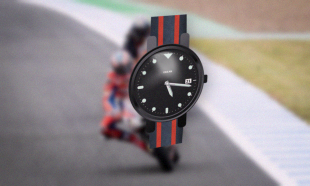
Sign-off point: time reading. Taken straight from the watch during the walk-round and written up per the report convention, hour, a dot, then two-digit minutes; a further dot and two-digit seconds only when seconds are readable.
5.17
